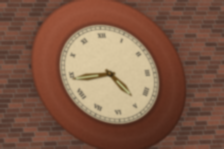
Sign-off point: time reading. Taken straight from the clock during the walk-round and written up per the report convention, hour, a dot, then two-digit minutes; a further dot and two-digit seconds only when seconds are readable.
4.44
